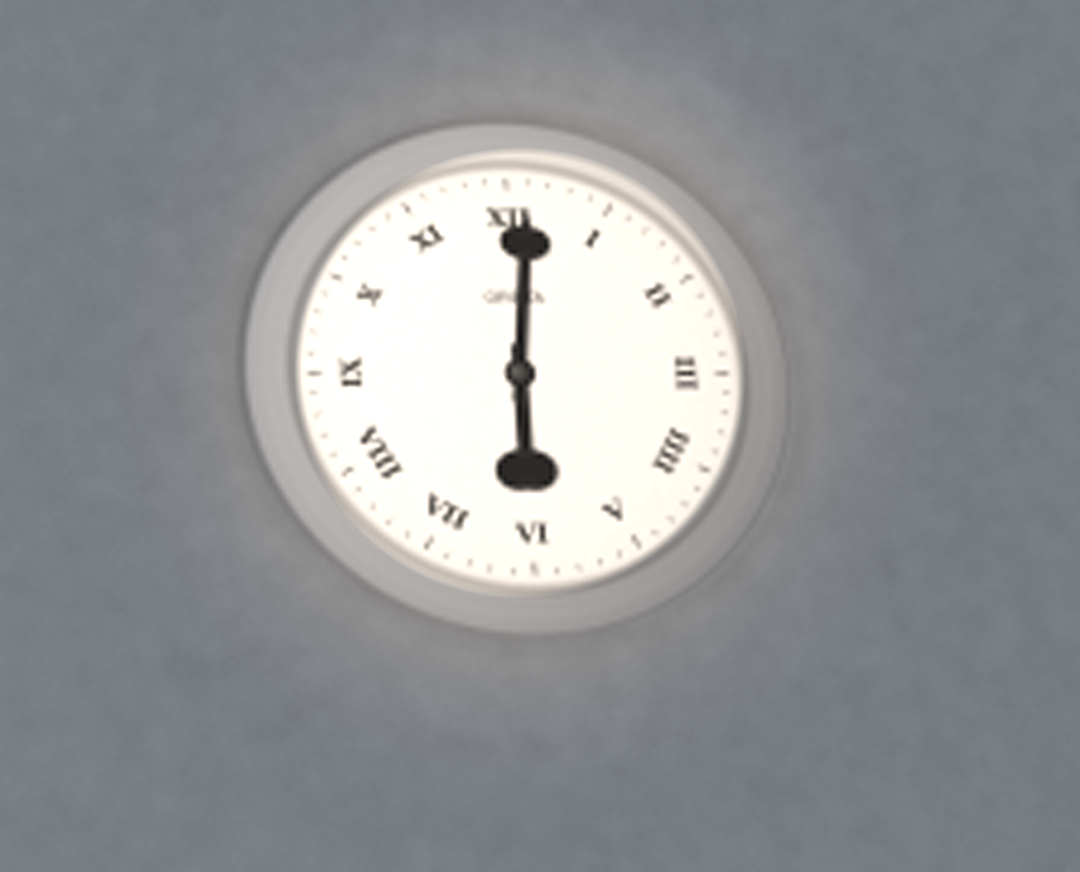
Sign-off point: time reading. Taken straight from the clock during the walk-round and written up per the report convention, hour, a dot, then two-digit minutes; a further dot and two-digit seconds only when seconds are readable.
6.01
